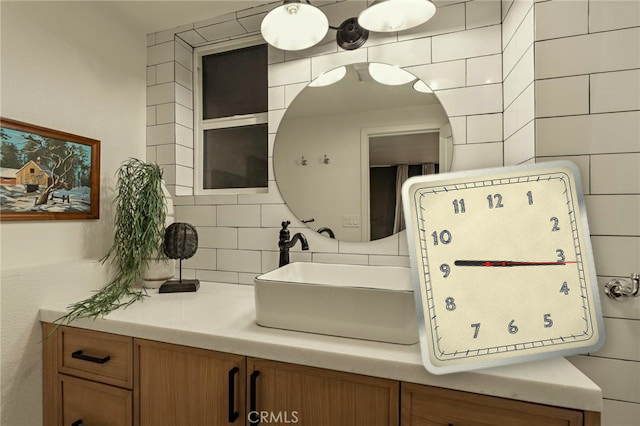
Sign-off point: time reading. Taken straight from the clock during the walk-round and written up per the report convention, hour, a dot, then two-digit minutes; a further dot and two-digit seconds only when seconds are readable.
9.16.16
